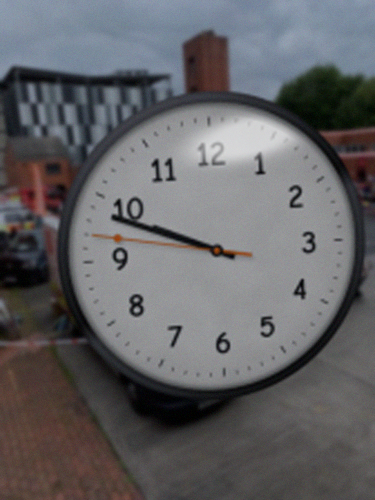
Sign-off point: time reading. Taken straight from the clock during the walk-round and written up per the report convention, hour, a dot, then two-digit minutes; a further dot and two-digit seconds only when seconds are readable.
9.48.47
